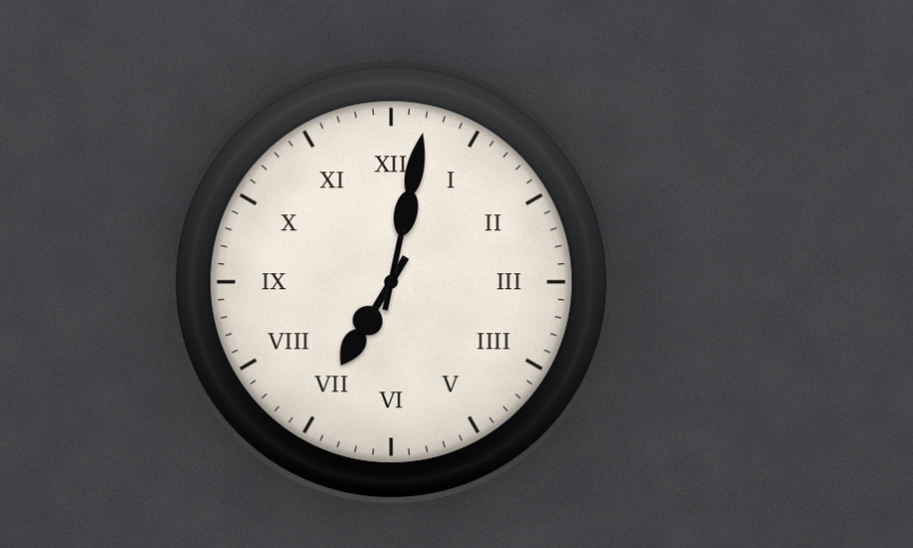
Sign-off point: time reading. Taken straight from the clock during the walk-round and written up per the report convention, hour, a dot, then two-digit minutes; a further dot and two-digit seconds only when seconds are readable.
7.02
